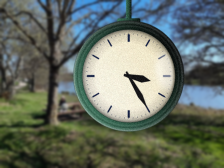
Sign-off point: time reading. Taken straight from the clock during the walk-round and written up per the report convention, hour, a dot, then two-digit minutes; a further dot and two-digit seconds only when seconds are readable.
3.25
